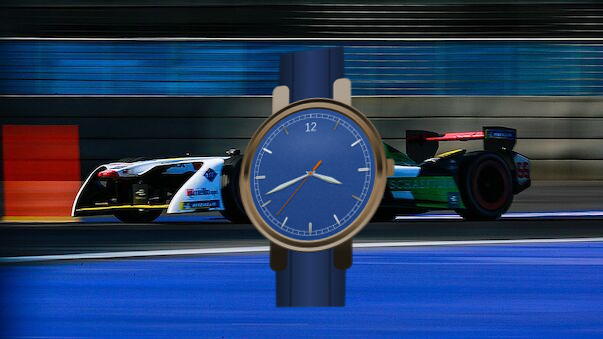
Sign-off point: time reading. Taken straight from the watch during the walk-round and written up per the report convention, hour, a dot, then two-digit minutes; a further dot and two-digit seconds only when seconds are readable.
3.41.37
